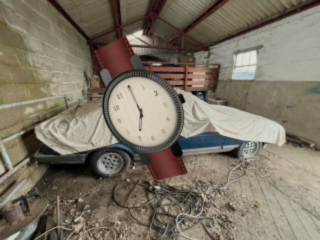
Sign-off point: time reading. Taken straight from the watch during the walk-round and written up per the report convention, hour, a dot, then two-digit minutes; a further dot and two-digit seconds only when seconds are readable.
7.00
